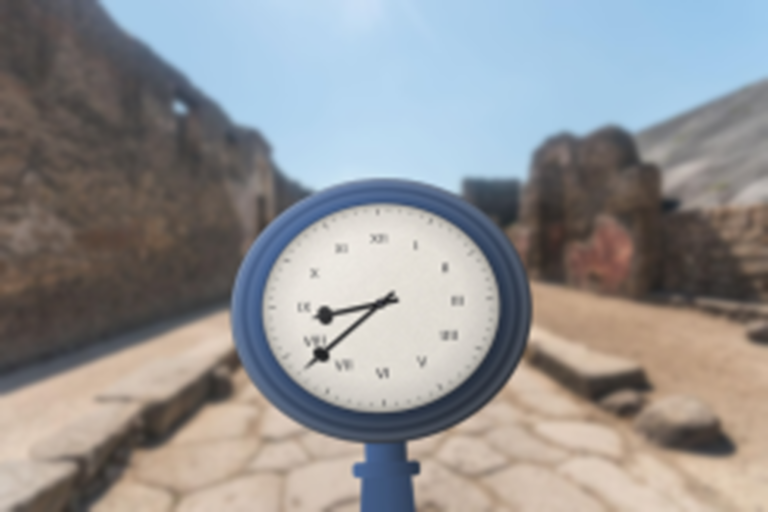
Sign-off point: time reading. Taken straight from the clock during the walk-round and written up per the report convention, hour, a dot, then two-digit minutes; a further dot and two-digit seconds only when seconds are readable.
8.38
